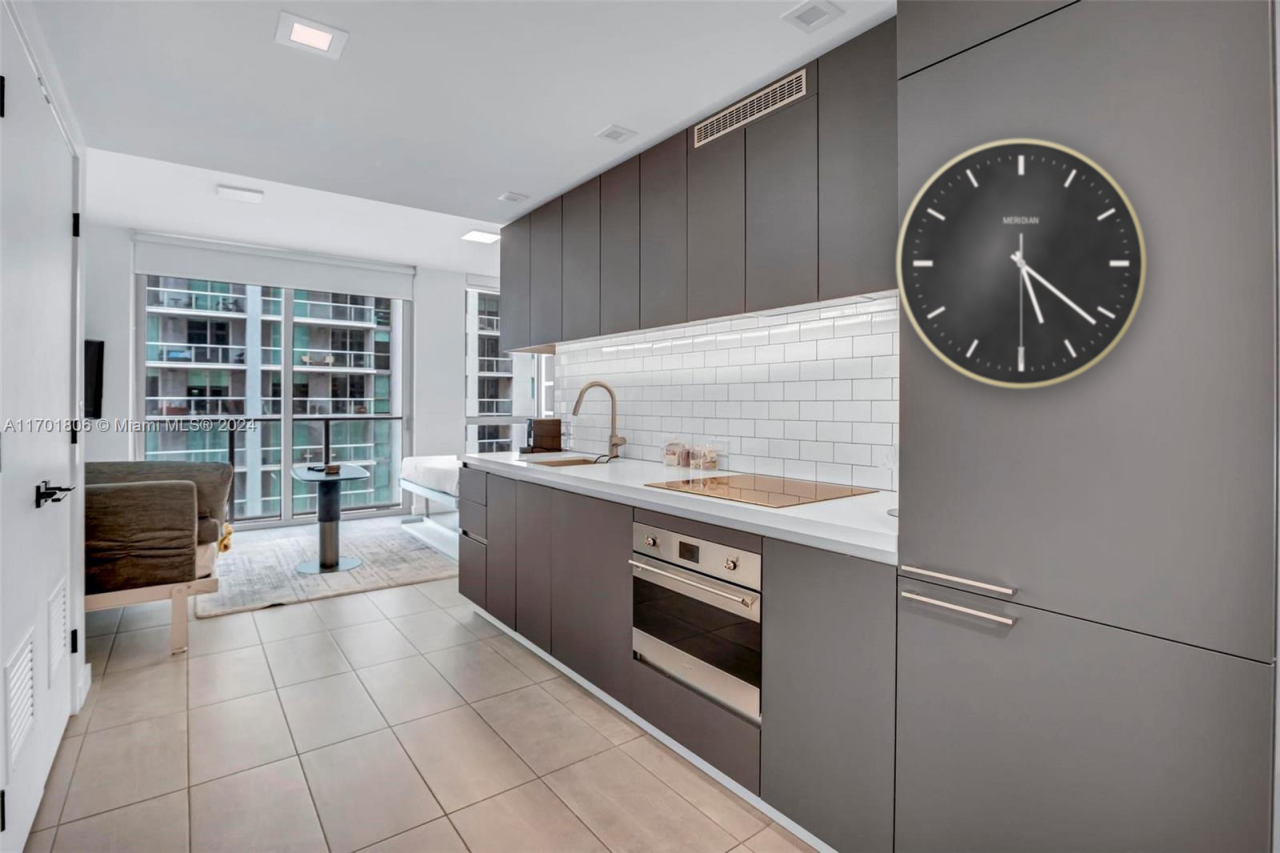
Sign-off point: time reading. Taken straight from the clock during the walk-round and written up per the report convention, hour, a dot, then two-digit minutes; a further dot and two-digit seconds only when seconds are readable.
5.21.30
